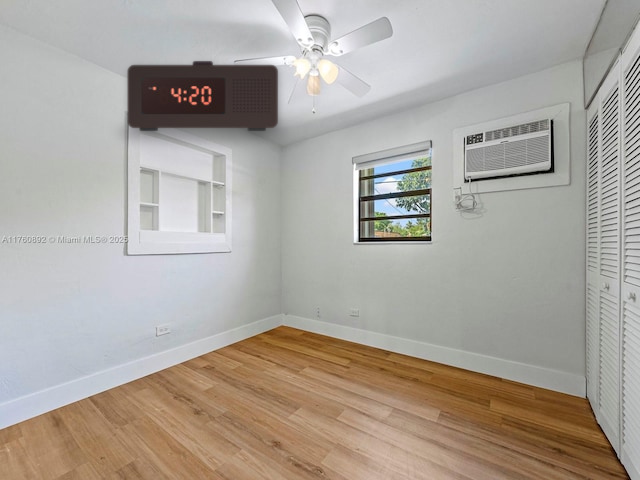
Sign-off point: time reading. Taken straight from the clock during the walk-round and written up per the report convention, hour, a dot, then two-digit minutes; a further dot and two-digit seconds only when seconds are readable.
4.20
